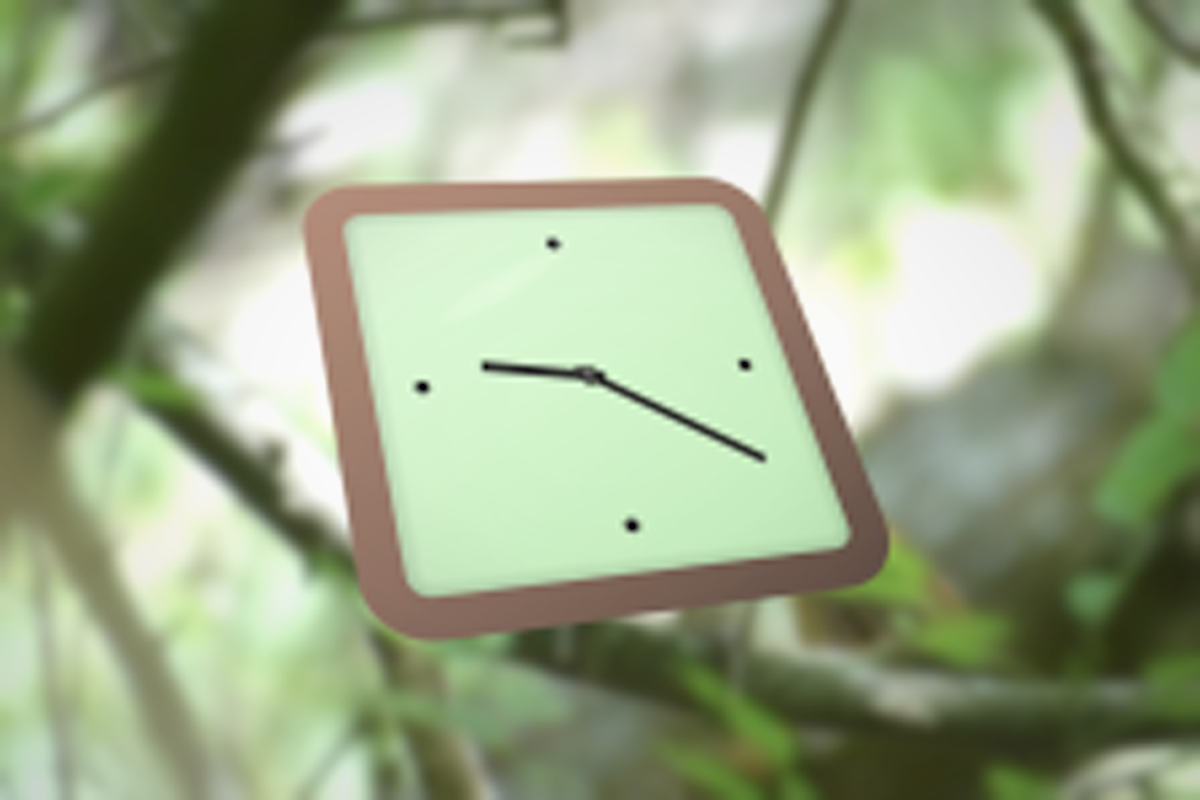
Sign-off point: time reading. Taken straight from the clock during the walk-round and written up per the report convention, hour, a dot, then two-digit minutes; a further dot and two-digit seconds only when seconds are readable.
9.21
